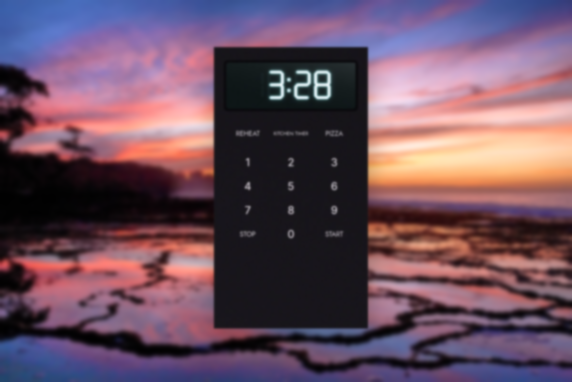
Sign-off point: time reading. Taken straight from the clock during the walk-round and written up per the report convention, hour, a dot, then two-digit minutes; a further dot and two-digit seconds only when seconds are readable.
3.28
